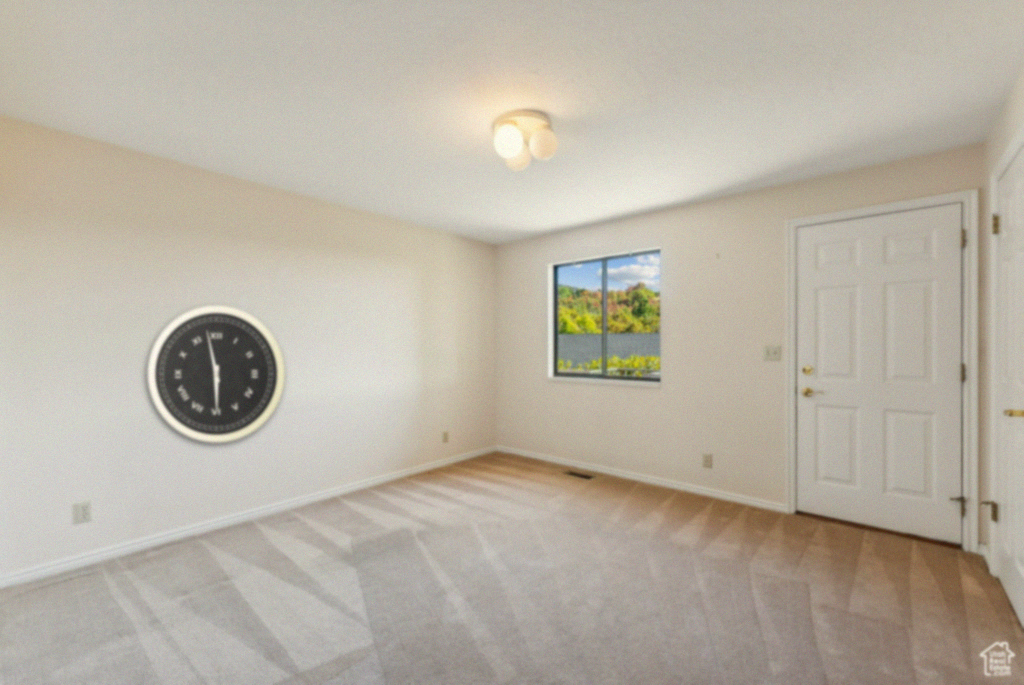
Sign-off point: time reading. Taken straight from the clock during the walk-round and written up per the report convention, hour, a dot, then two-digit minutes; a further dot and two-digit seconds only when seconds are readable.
5.58
